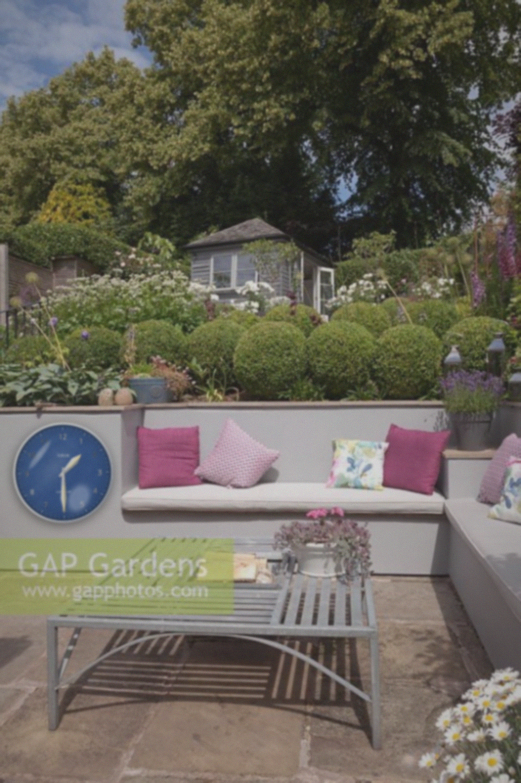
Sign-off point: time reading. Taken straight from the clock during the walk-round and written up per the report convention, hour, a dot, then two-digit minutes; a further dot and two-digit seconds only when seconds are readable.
1.30
